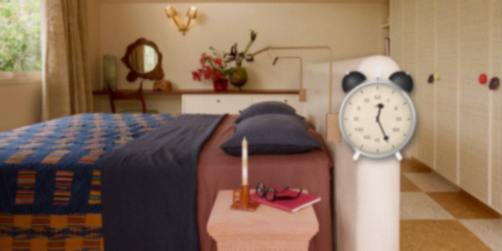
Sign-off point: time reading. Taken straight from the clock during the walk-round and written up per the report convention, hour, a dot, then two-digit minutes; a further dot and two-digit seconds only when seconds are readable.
12.26
